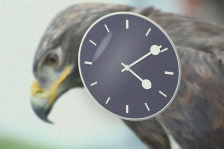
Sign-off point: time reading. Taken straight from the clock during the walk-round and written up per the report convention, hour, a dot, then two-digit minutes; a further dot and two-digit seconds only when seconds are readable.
4.09
